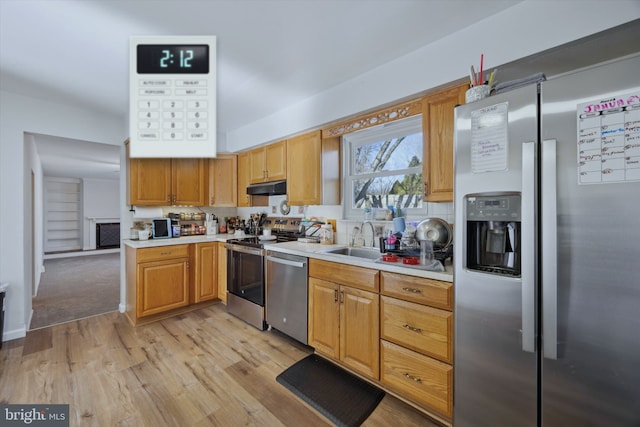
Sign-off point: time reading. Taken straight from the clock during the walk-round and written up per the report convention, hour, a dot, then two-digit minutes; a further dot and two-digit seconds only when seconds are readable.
2.12
